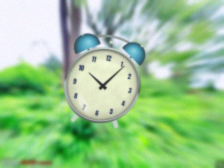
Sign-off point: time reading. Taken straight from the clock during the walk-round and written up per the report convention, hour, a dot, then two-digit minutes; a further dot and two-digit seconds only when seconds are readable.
10.06
